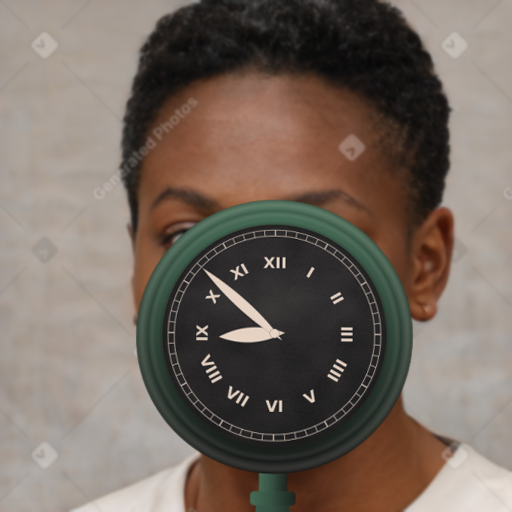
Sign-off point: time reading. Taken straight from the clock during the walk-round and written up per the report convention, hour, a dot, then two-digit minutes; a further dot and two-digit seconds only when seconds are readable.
8.52
